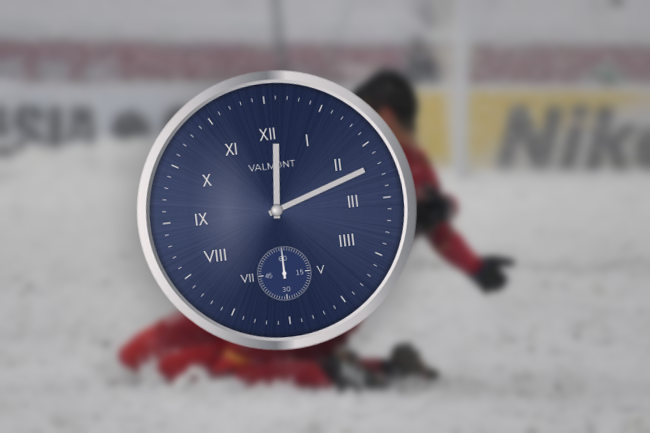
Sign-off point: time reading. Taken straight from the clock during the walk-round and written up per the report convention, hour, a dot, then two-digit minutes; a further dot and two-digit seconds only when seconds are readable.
12.12
